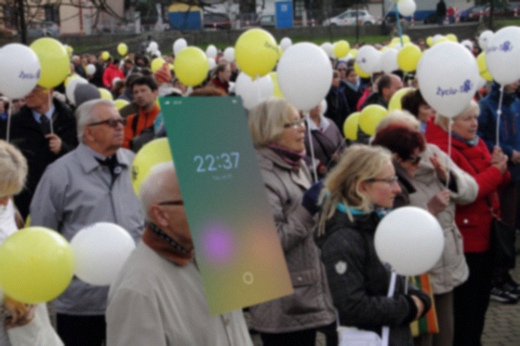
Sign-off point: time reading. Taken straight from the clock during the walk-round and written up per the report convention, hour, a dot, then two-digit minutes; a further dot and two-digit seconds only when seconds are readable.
22.37
